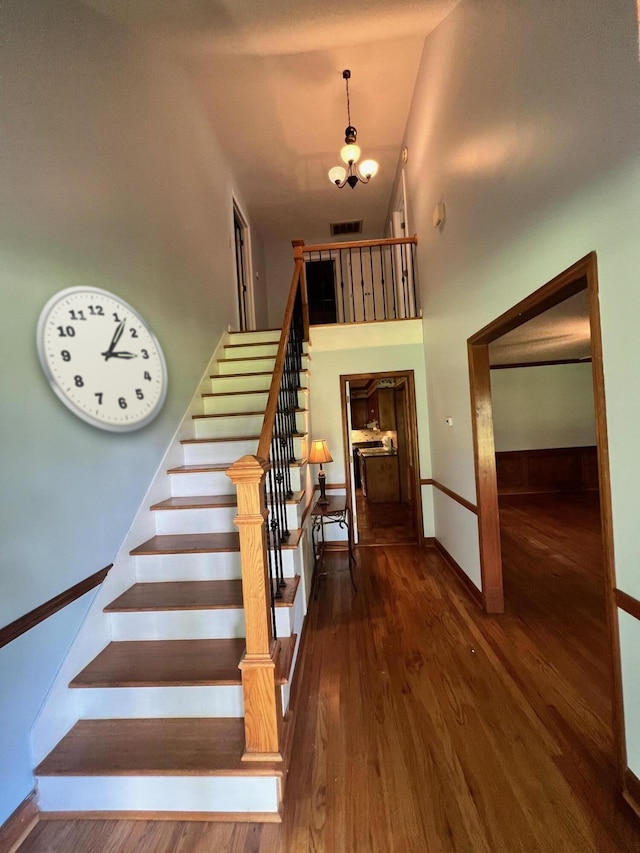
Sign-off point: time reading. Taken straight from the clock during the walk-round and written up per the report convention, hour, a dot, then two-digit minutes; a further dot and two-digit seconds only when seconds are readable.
3.07
